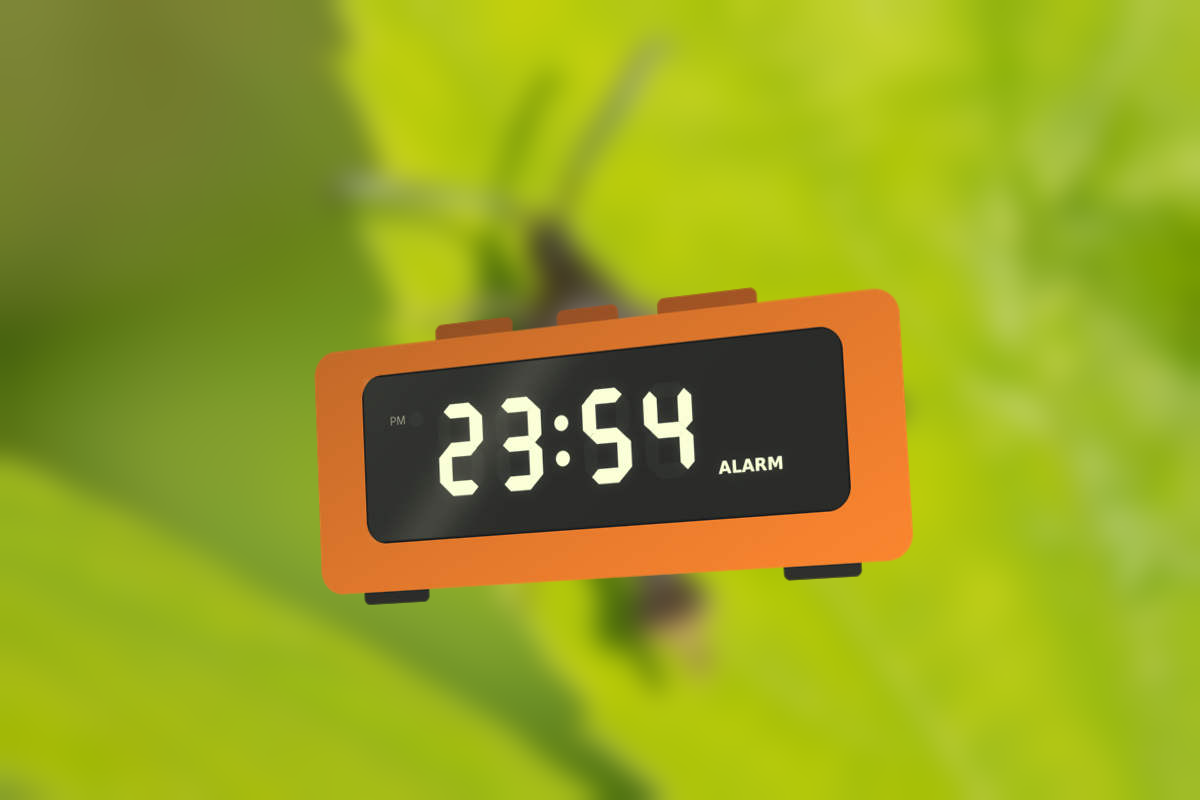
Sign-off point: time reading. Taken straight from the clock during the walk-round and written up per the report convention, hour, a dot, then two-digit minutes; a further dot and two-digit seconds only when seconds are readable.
23.54
